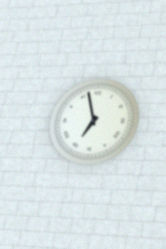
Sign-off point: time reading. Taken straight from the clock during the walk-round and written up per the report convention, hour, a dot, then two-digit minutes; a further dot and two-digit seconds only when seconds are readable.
6.57
